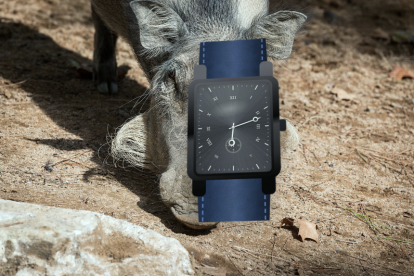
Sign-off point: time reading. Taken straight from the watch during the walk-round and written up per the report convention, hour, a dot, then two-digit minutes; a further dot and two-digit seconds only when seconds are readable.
6.12
